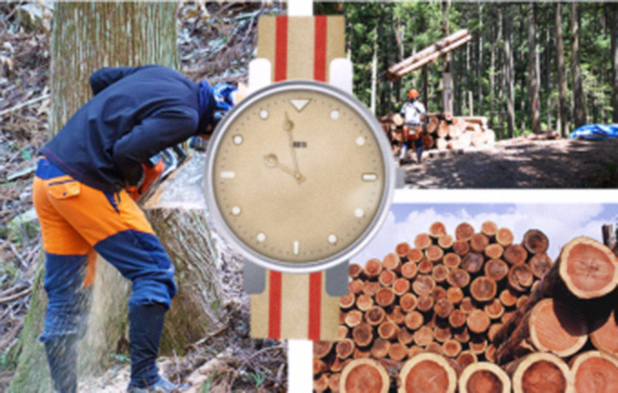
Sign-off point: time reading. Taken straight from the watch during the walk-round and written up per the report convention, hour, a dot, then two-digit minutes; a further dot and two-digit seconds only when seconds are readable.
9.58
